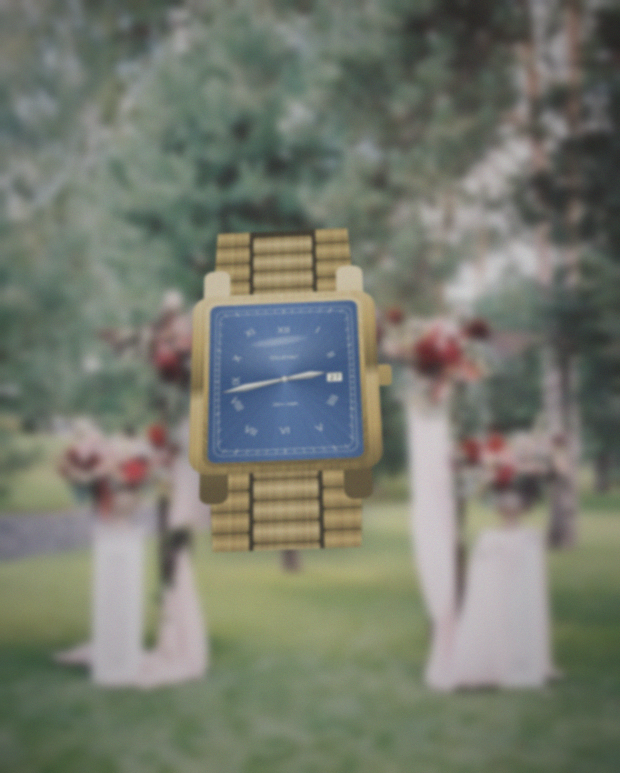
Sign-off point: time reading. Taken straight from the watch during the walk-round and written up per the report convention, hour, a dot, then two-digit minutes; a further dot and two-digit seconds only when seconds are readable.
2.43
